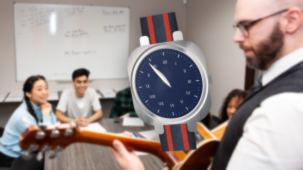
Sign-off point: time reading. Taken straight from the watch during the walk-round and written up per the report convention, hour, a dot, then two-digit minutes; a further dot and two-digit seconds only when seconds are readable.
10.54
